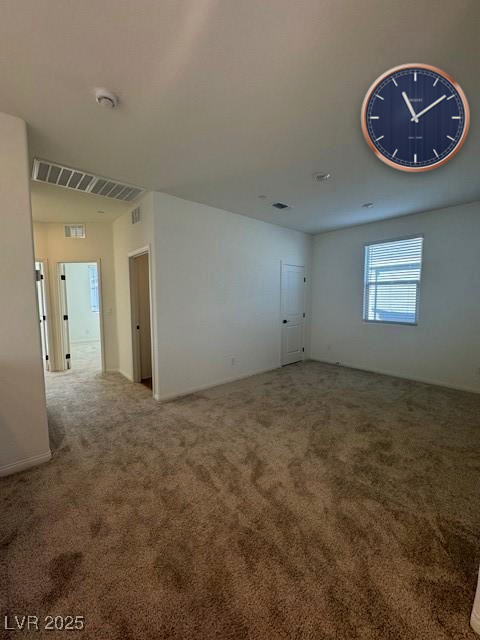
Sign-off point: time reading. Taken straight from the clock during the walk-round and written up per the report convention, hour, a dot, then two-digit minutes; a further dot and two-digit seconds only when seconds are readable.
11.09
